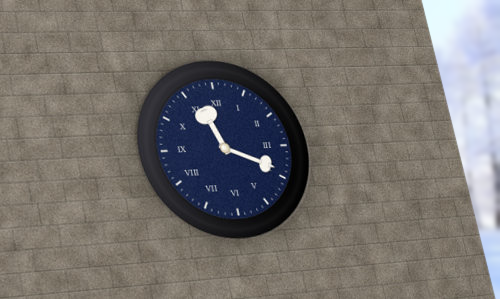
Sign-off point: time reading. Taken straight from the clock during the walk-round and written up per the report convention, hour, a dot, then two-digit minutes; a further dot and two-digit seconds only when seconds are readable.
11.19
